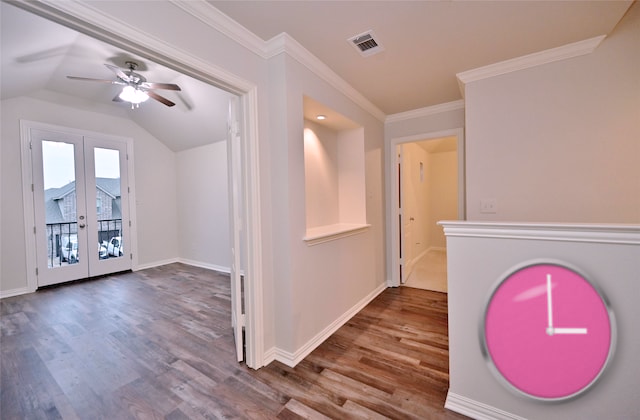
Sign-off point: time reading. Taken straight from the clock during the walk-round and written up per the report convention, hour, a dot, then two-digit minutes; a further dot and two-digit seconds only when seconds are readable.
3.00
